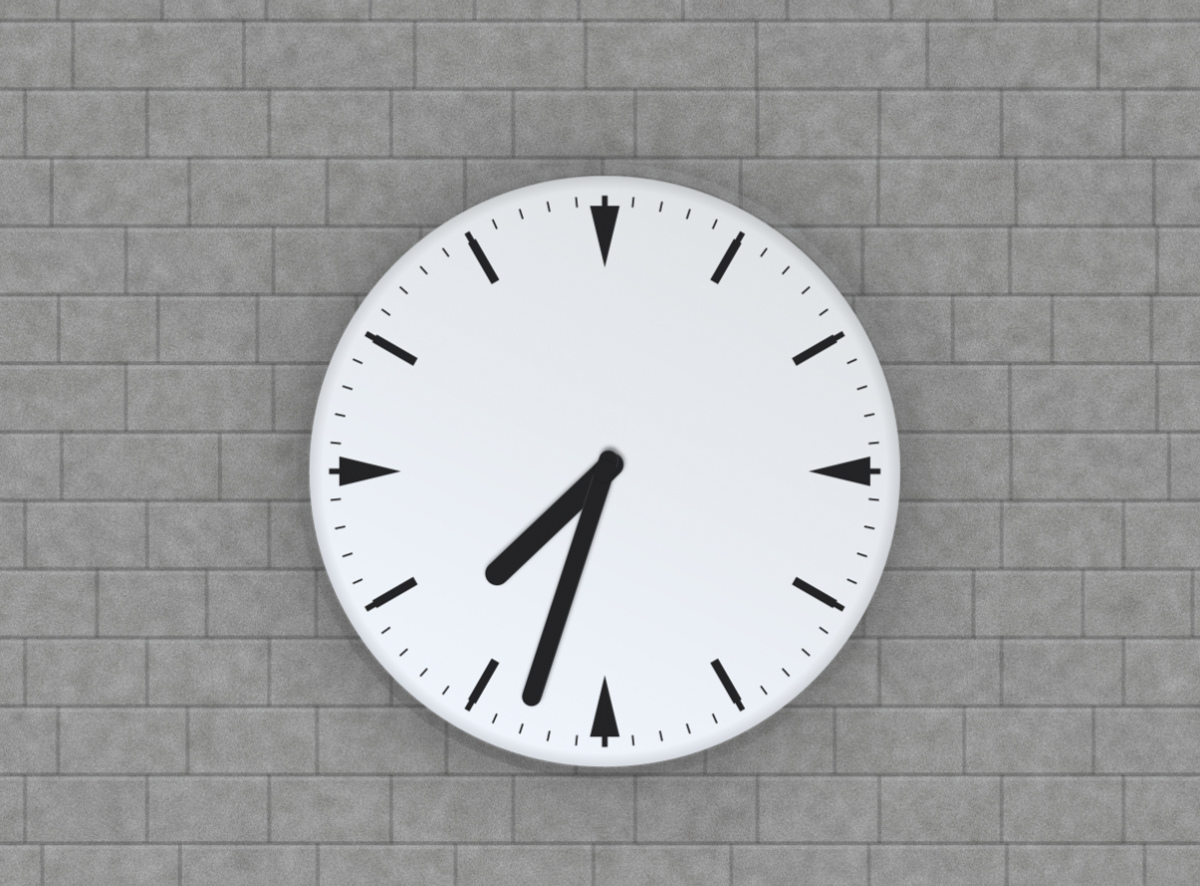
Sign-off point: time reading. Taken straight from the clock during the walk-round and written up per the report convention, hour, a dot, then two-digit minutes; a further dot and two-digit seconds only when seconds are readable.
7.33
